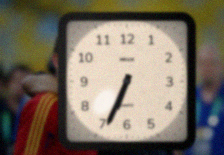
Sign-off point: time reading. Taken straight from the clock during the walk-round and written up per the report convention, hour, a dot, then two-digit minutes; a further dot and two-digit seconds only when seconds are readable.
6.34
